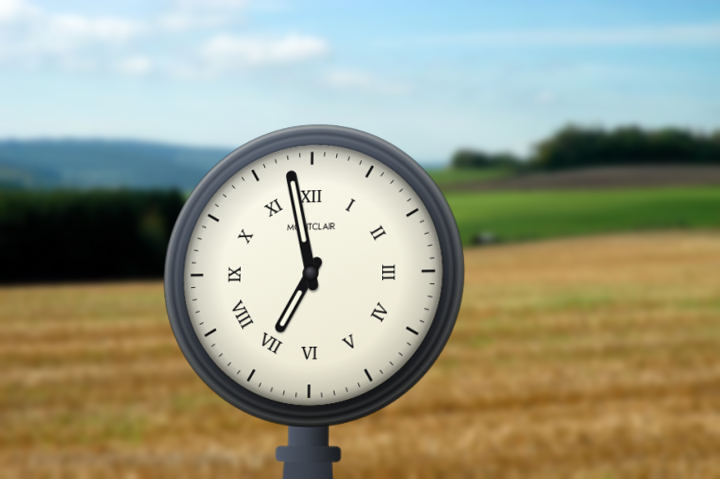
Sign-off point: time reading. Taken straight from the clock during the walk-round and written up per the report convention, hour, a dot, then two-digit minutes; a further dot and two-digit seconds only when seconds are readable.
6.58
